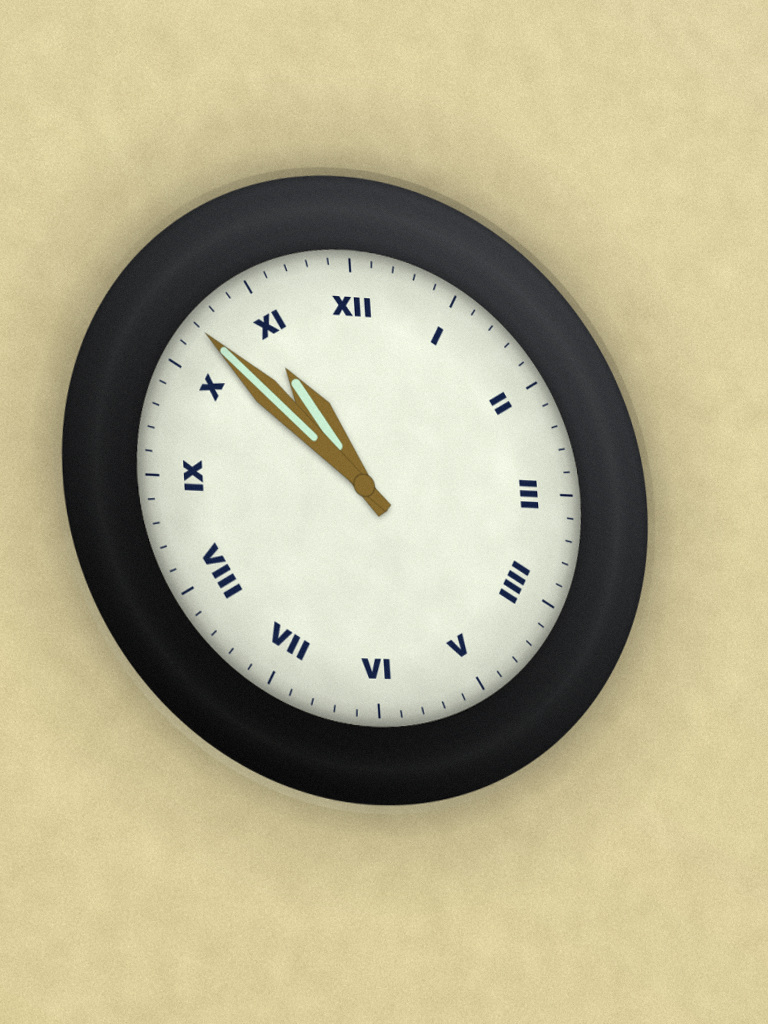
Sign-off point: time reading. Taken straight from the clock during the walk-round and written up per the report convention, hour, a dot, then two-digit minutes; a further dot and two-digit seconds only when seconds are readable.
10.52
